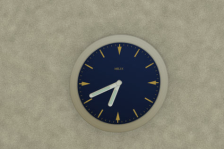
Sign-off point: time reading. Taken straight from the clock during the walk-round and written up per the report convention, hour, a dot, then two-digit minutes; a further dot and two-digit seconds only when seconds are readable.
6.41
